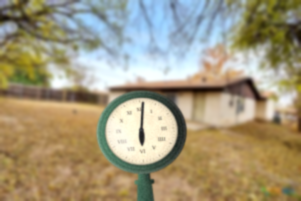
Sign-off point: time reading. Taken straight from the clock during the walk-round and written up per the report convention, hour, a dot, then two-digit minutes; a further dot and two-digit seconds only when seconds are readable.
6.01
